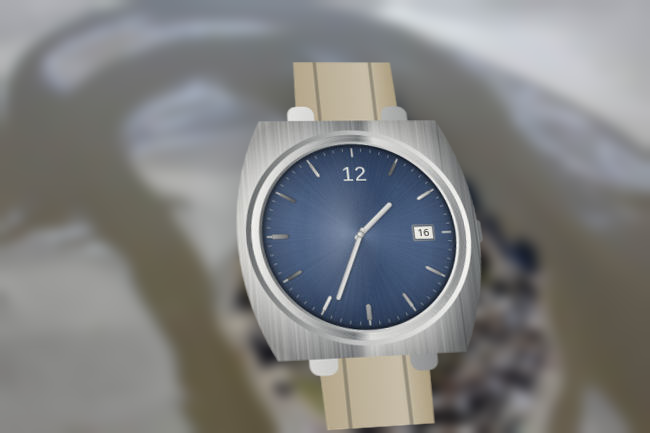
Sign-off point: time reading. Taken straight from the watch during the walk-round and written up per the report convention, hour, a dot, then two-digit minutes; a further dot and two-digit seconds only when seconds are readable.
1.34
